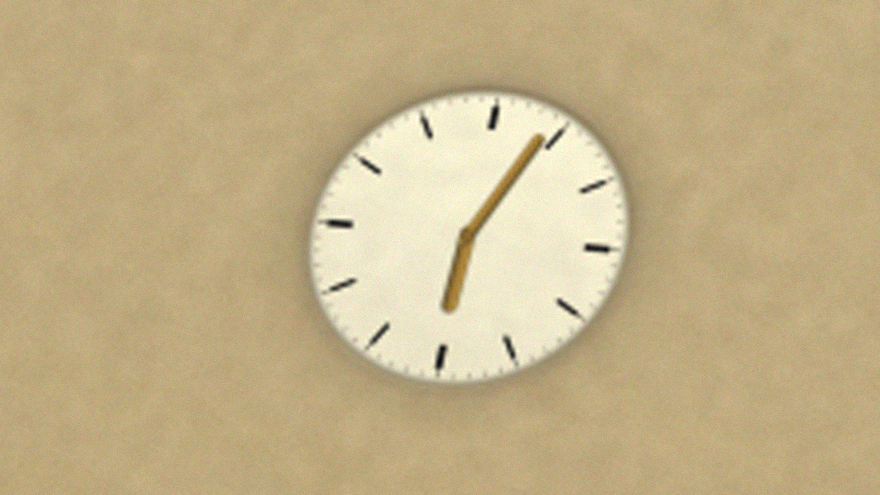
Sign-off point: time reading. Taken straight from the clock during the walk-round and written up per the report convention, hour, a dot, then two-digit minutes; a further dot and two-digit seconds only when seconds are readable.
6.04
